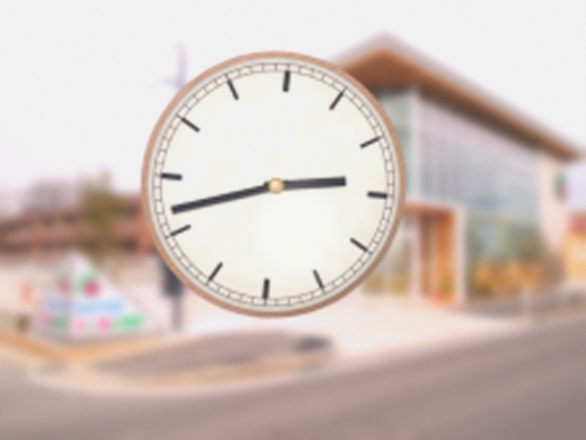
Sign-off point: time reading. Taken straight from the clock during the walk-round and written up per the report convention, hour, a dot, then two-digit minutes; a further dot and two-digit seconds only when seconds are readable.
2.42
